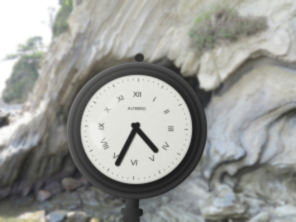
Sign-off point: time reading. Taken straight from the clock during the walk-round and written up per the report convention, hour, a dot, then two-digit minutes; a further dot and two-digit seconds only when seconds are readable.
4.34
